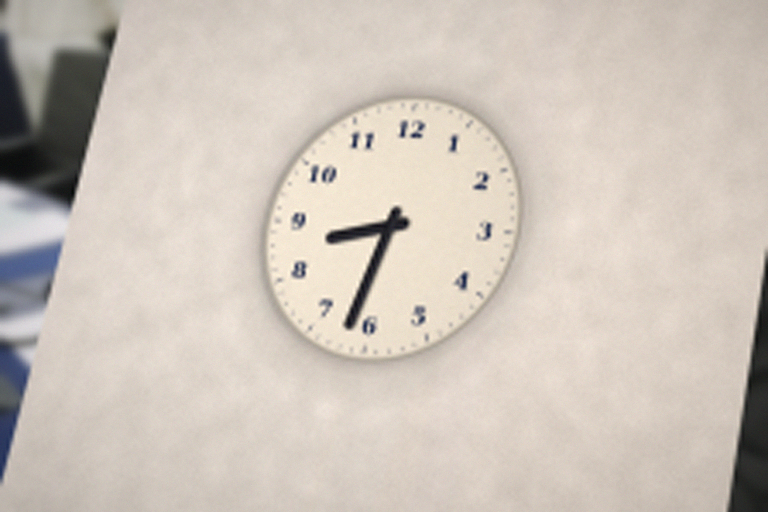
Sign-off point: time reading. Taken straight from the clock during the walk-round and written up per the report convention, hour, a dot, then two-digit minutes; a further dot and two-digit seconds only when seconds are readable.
8.32
